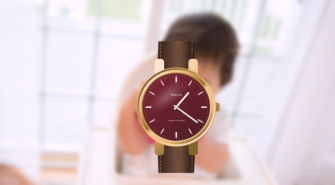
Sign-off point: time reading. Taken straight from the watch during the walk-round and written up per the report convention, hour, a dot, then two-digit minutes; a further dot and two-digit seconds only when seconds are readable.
1.21
